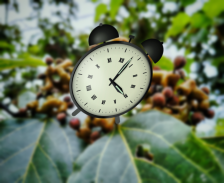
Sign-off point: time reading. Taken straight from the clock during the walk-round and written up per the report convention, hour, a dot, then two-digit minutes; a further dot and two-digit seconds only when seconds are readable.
4.03
